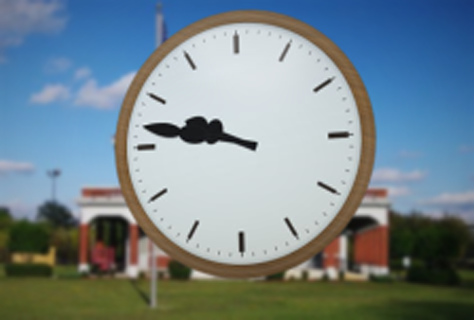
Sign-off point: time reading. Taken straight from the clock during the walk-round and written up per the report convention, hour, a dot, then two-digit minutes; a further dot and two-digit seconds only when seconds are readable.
9.47
